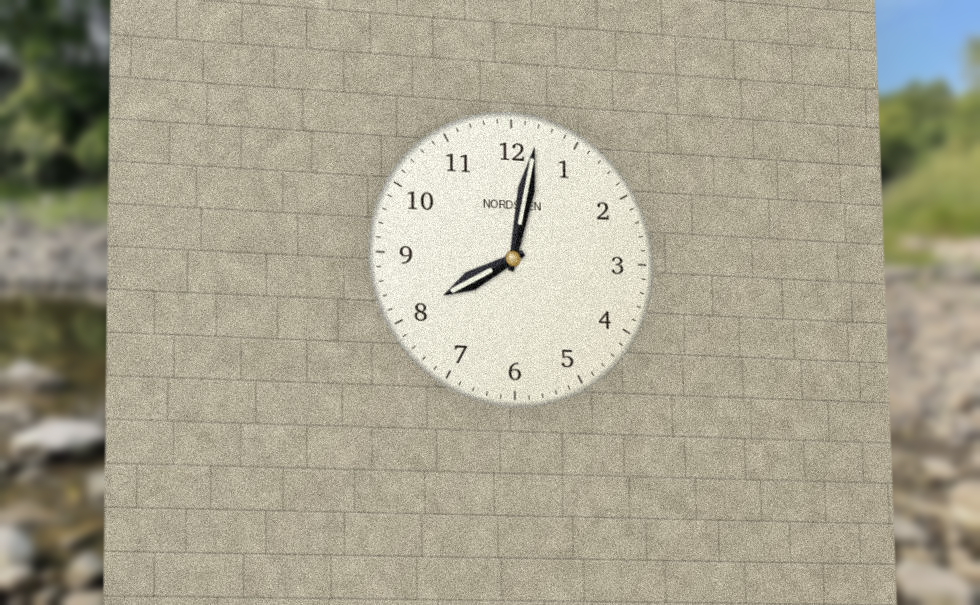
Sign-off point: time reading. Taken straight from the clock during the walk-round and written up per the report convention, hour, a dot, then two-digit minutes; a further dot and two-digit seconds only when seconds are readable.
8.02
